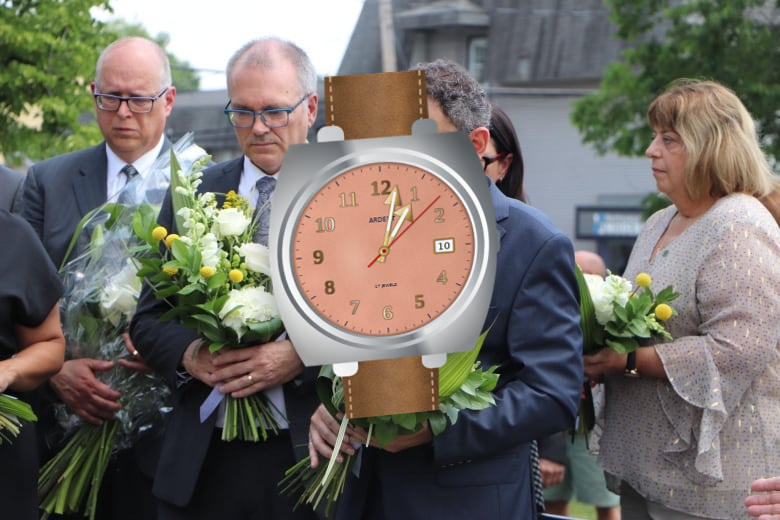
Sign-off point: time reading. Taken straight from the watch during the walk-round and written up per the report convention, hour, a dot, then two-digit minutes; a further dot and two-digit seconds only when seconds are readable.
1.02.08
